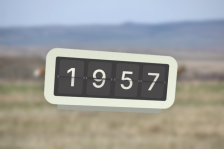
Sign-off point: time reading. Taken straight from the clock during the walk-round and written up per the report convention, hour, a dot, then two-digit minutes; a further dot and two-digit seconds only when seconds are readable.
19.57
